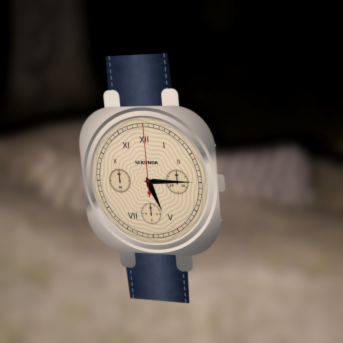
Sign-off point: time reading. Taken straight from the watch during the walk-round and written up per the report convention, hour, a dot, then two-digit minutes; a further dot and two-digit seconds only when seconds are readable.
5.15
